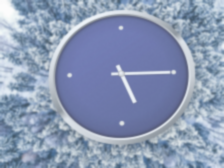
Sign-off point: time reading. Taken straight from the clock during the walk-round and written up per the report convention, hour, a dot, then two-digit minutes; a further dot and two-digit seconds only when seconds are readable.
5.15
